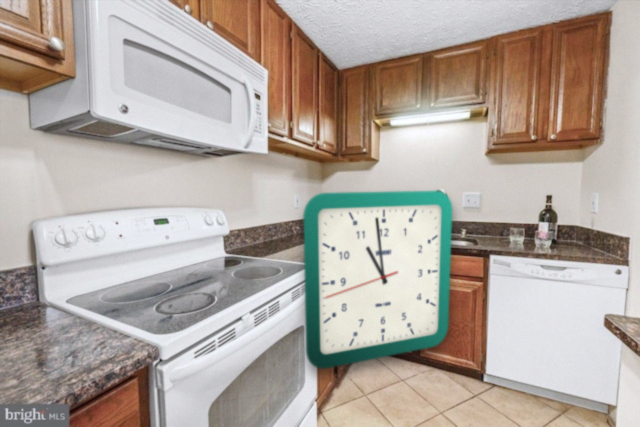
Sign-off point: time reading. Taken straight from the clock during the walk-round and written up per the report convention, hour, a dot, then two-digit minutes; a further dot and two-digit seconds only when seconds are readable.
10.58.43
